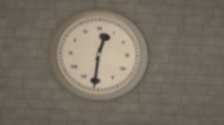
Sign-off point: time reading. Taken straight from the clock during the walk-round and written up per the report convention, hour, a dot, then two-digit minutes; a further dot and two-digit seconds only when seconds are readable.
12.31
